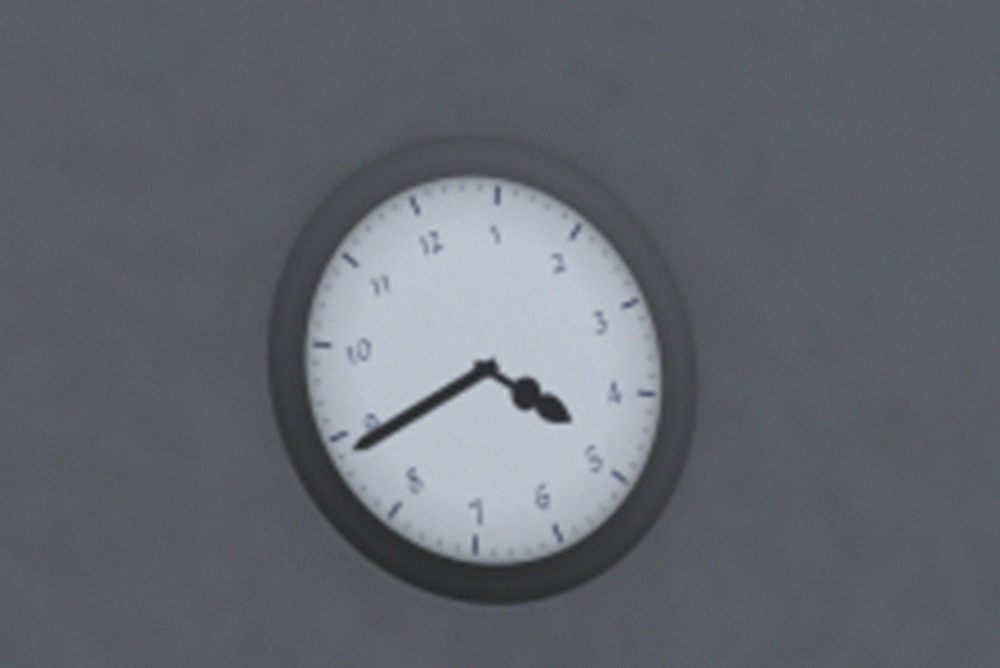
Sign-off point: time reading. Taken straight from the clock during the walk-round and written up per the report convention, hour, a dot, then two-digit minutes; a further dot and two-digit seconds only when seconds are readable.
4.44
